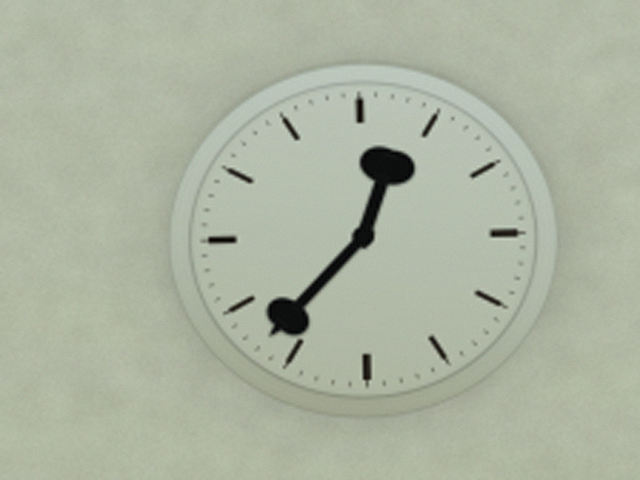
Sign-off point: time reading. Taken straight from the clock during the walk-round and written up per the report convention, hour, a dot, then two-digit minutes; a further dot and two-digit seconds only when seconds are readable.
12.37
